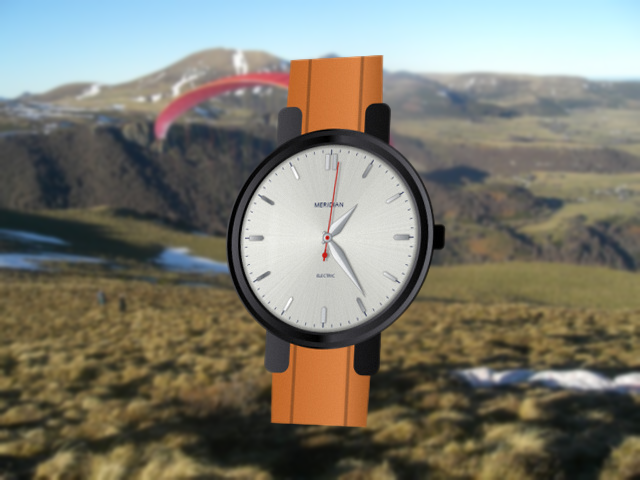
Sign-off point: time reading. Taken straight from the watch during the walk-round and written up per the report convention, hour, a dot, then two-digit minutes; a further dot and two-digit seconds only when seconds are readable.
1.24.01
